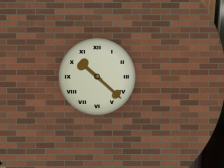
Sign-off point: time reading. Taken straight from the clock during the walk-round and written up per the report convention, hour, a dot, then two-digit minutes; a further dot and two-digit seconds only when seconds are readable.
10.22
